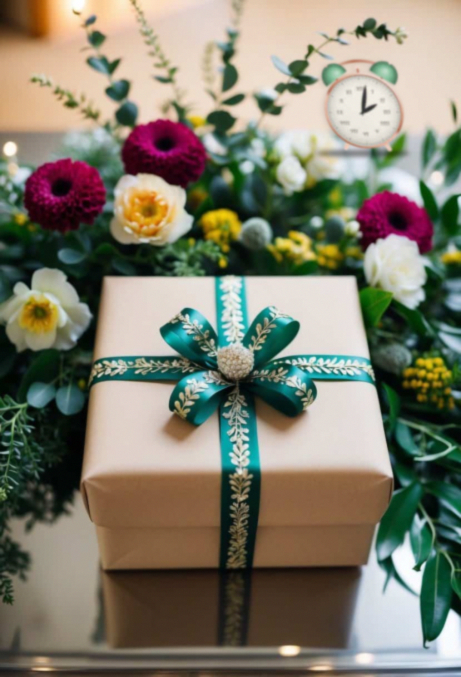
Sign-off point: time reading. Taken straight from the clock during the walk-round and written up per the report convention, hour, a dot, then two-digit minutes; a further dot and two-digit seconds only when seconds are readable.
2.02
